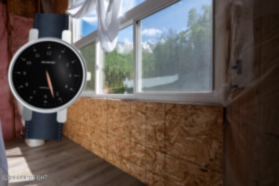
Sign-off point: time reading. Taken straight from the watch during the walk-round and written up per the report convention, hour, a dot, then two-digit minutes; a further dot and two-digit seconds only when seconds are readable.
5.27
